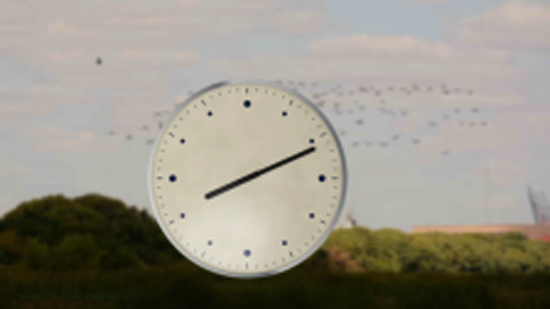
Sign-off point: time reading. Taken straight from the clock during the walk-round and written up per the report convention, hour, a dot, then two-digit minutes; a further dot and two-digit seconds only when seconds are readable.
8.11
